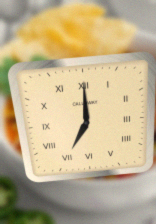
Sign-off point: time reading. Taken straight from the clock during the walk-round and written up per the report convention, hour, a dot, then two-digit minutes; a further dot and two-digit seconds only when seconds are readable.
7.00
